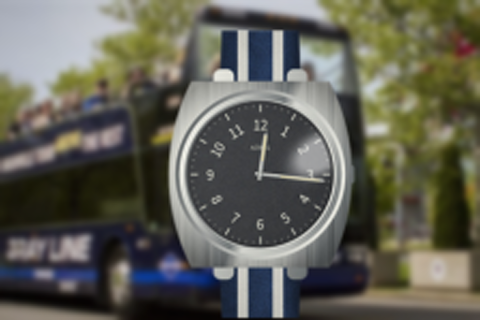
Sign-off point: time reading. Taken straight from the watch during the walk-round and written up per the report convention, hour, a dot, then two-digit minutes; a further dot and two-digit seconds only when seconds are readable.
12.16
